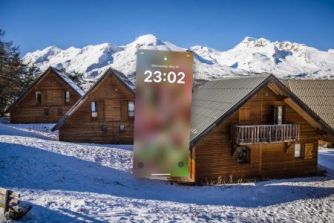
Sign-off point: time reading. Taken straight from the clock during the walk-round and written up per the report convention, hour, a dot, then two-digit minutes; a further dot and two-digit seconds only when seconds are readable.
23.02
